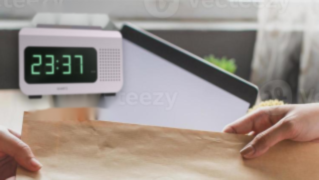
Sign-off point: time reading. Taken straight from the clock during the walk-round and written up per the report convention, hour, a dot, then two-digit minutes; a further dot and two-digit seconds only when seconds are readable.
23.37
